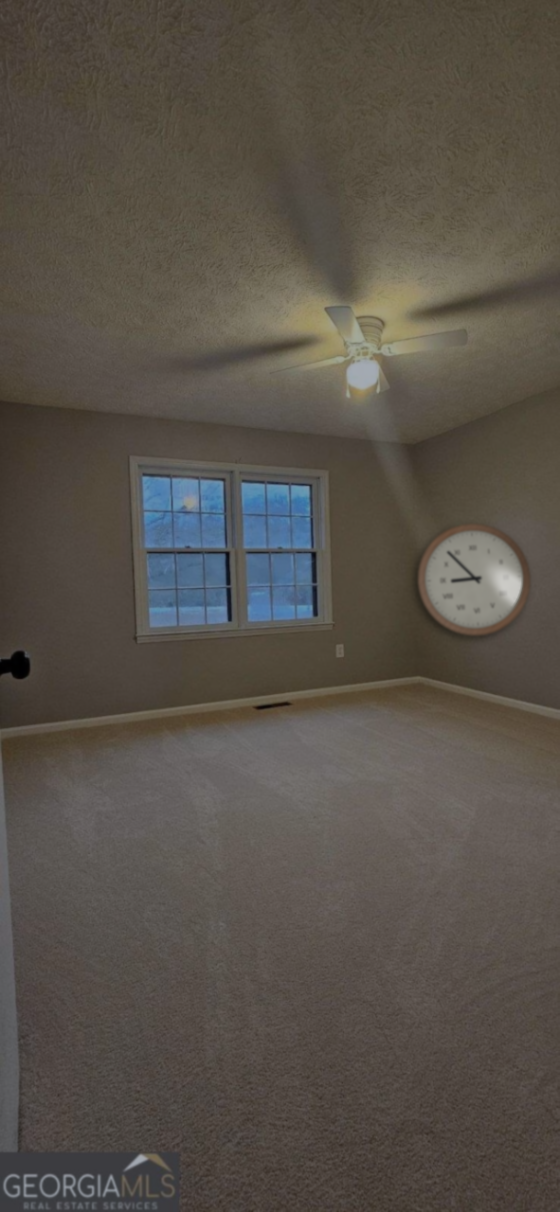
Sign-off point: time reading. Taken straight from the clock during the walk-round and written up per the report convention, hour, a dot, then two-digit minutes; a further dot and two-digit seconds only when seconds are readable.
8.53
